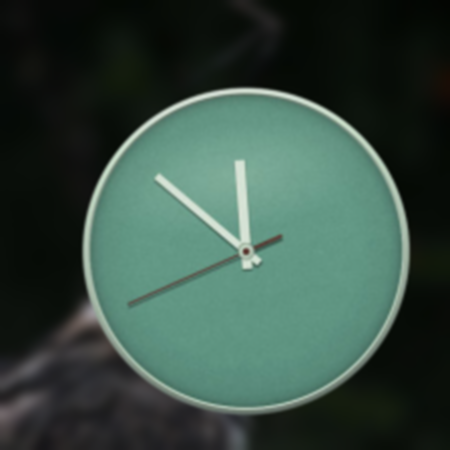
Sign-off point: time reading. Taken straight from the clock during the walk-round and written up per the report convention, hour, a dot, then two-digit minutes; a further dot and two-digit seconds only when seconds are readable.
11.51.41
